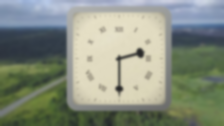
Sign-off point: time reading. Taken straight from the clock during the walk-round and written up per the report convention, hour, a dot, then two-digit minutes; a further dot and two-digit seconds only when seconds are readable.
2.30
